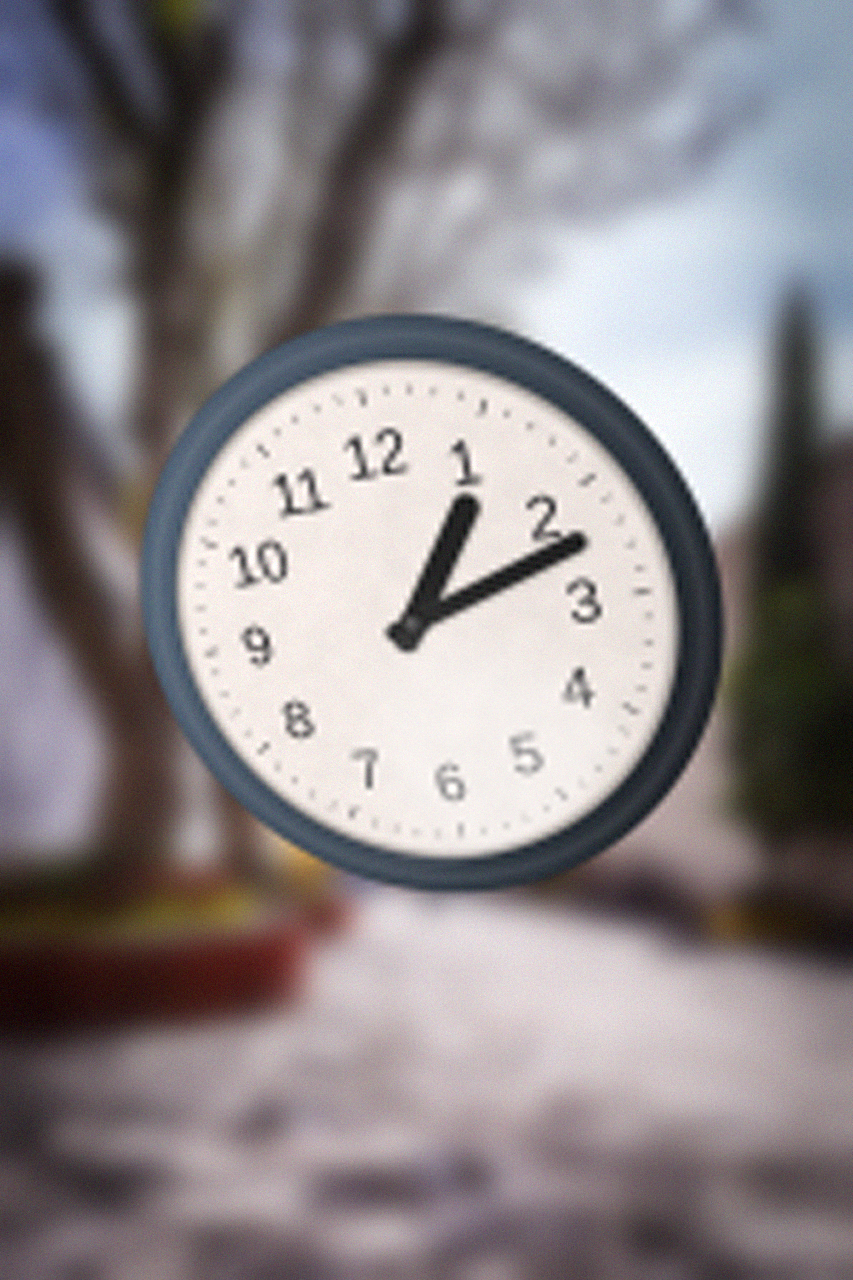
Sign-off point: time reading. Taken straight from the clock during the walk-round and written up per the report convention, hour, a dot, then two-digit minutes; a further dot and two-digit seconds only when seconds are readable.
1.12
